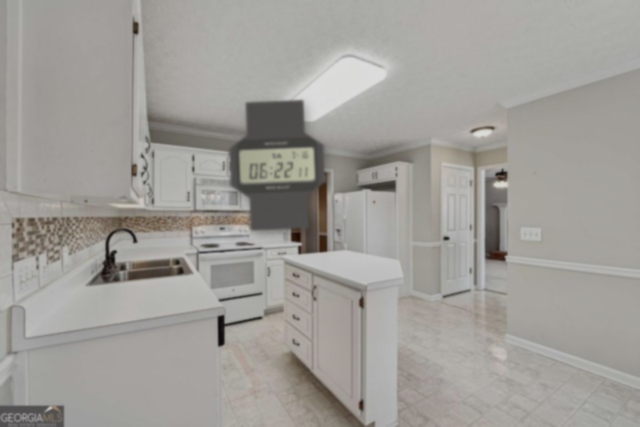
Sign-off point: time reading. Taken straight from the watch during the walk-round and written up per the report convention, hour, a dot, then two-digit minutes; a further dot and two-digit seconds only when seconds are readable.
6.22
